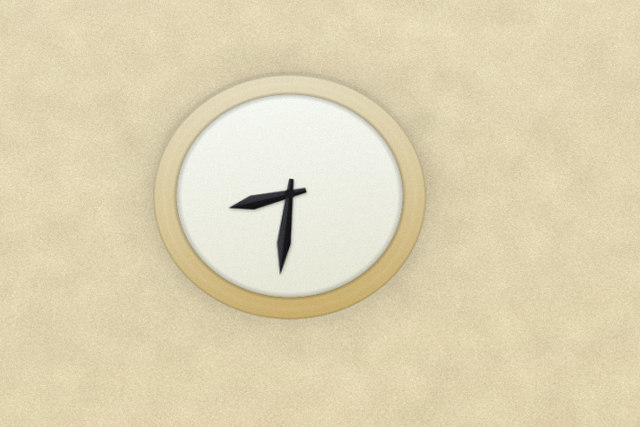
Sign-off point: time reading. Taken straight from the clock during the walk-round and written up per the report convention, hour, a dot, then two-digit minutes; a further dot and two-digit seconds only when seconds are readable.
8.31
